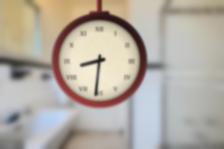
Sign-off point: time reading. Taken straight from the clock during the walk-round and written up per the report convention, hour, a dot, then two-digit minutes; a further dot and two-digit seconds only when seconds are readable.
8.31
